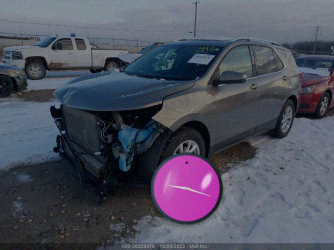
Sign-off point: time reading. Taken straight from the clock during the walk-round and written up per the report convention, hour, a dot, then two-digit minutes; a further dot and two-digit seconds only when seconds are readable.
9.18
